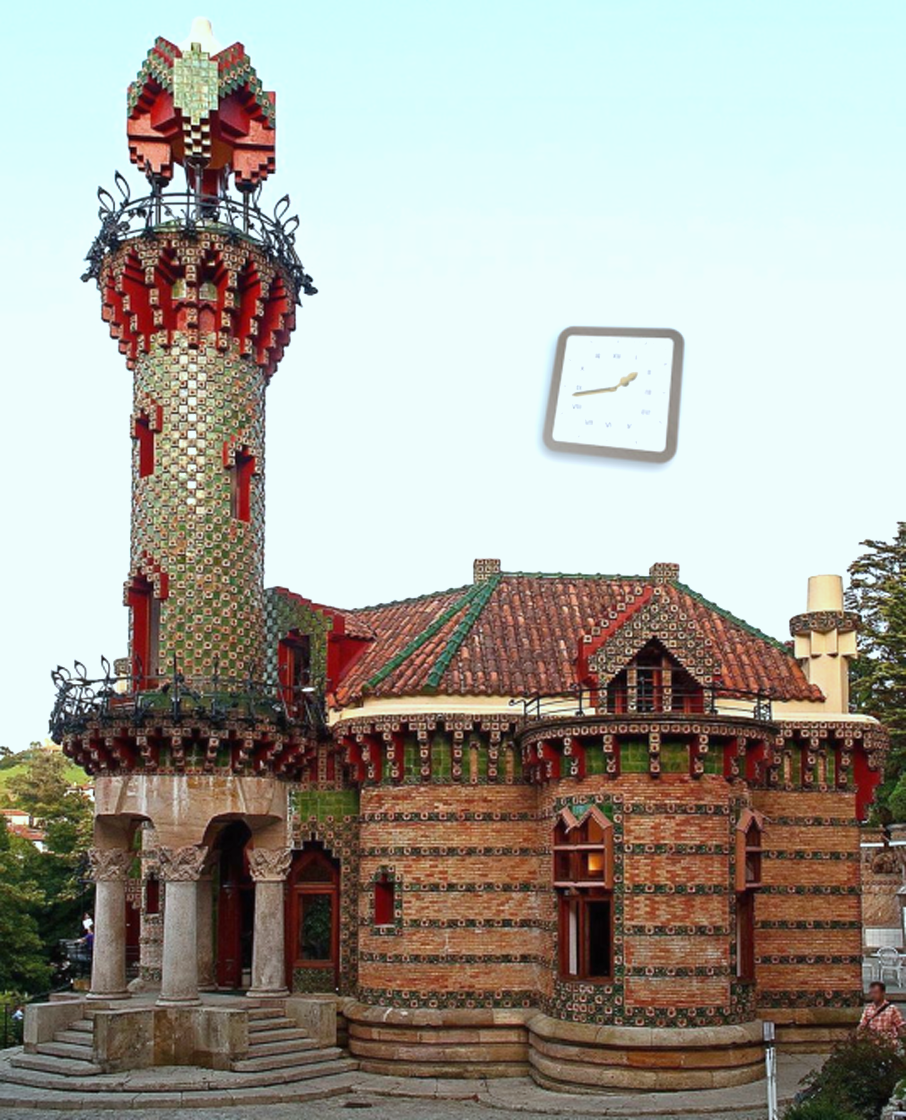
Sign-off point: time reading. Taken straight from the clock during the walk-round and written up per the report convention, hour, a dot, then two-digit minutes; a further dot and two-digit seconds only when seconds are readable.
1.43
